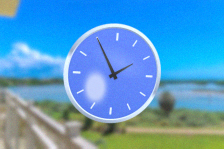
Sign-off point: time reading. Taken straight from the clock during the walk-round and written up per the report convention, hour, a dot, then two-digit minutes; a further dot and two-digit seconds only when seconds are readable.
1.55
